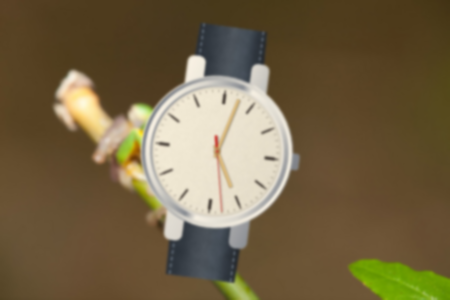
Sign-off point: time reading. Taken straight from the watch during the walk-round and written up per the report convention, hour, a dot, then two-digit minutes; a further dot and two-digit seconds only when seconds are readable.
5.02.28
